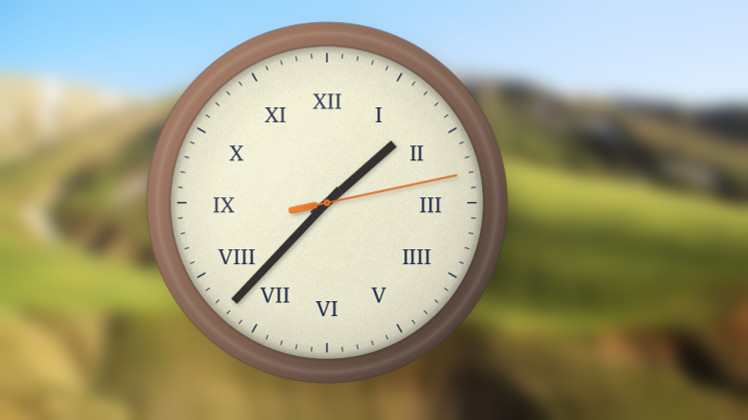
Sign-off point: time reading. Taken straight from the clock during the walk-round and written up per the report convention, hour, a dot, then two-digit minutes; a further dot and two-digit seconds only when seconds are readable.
1.37.13
